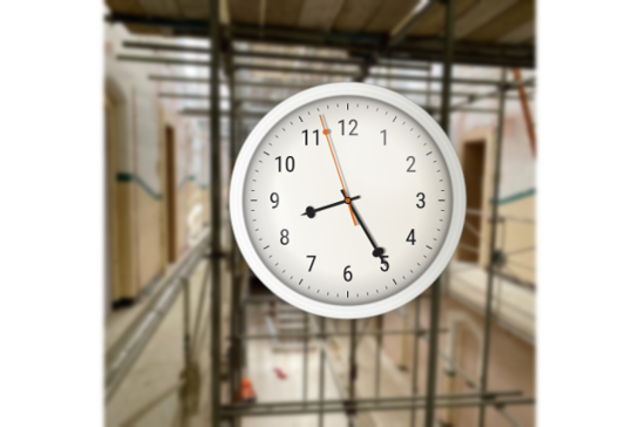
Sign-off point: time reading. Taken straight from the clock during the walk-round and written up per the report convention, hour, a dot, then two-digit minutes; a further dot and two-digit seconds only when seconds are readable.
8.24.57
